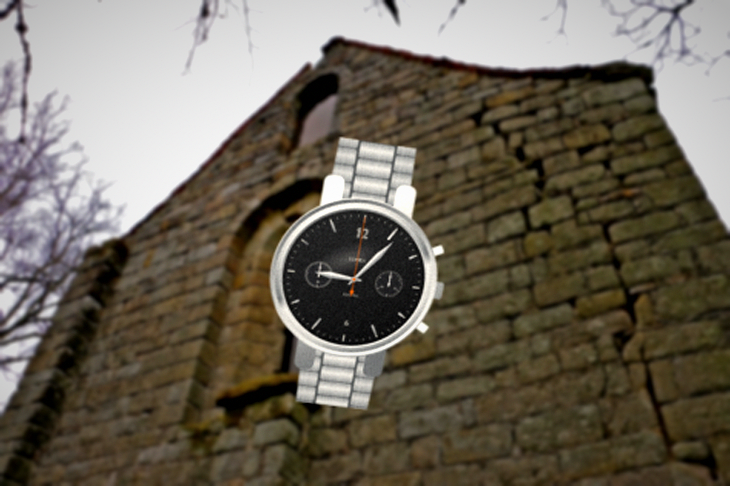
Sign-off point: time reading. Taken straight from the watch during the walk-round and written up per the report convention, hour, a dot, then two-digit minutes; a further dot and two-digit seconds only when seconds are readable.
9.06
